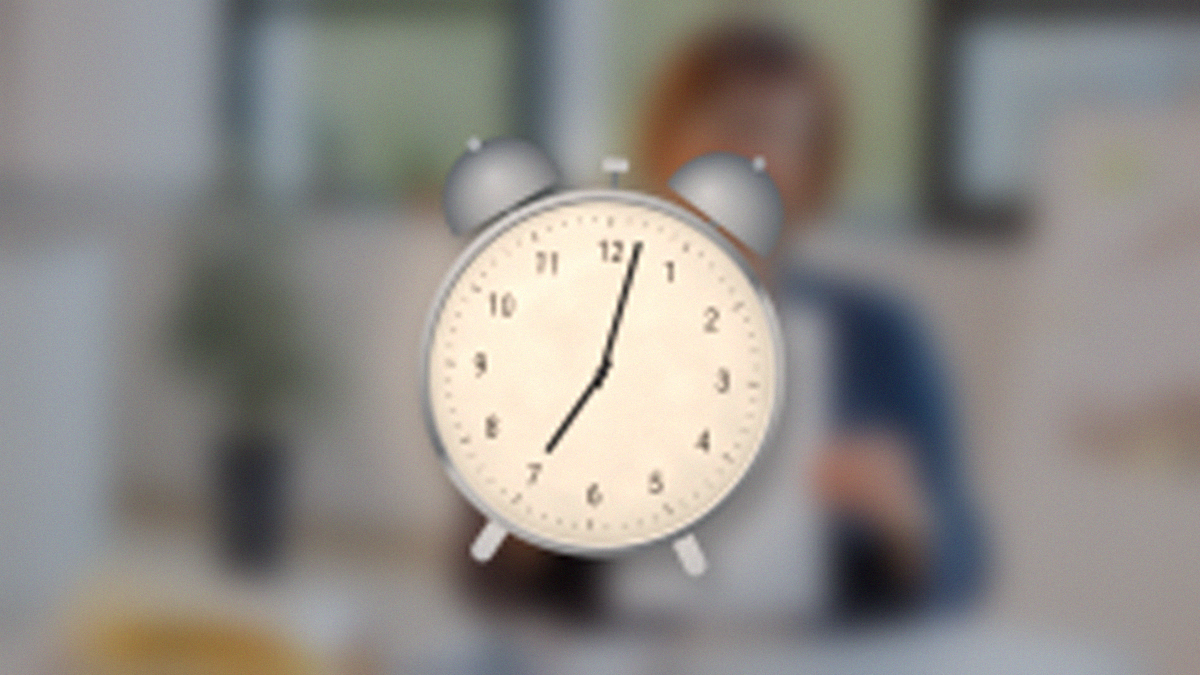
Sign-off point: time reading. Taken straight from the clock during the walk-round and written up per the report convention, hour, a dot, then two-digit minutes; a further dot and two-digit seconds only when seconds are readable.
7.02
